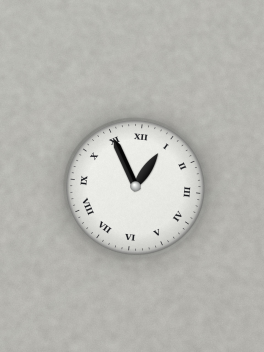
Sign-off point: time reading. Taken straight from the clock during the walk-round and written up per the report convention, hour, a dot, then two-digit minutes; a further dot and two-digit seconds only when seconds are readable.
12.55
